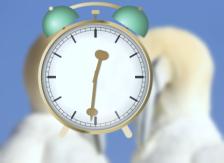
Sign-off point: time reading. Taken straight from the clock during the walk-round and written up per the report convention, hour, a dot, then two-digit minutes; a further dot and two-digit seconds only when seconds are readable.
12.31
